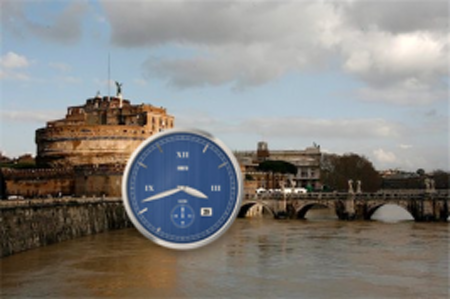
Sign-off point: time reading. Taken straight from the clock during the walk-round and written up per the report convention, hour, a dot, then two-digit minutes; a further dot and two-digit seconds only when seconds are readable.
3.42
